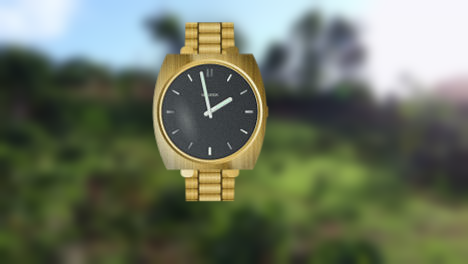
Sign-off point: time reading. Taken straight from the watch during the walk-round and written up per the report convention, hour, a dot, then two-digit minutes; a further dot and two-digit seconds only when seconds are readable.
1.58
